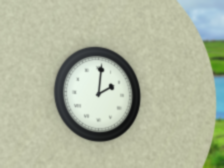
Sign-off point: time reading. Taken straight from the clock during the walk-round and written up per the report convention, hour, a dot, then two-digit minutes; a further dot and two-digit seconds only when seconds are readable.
2.01
